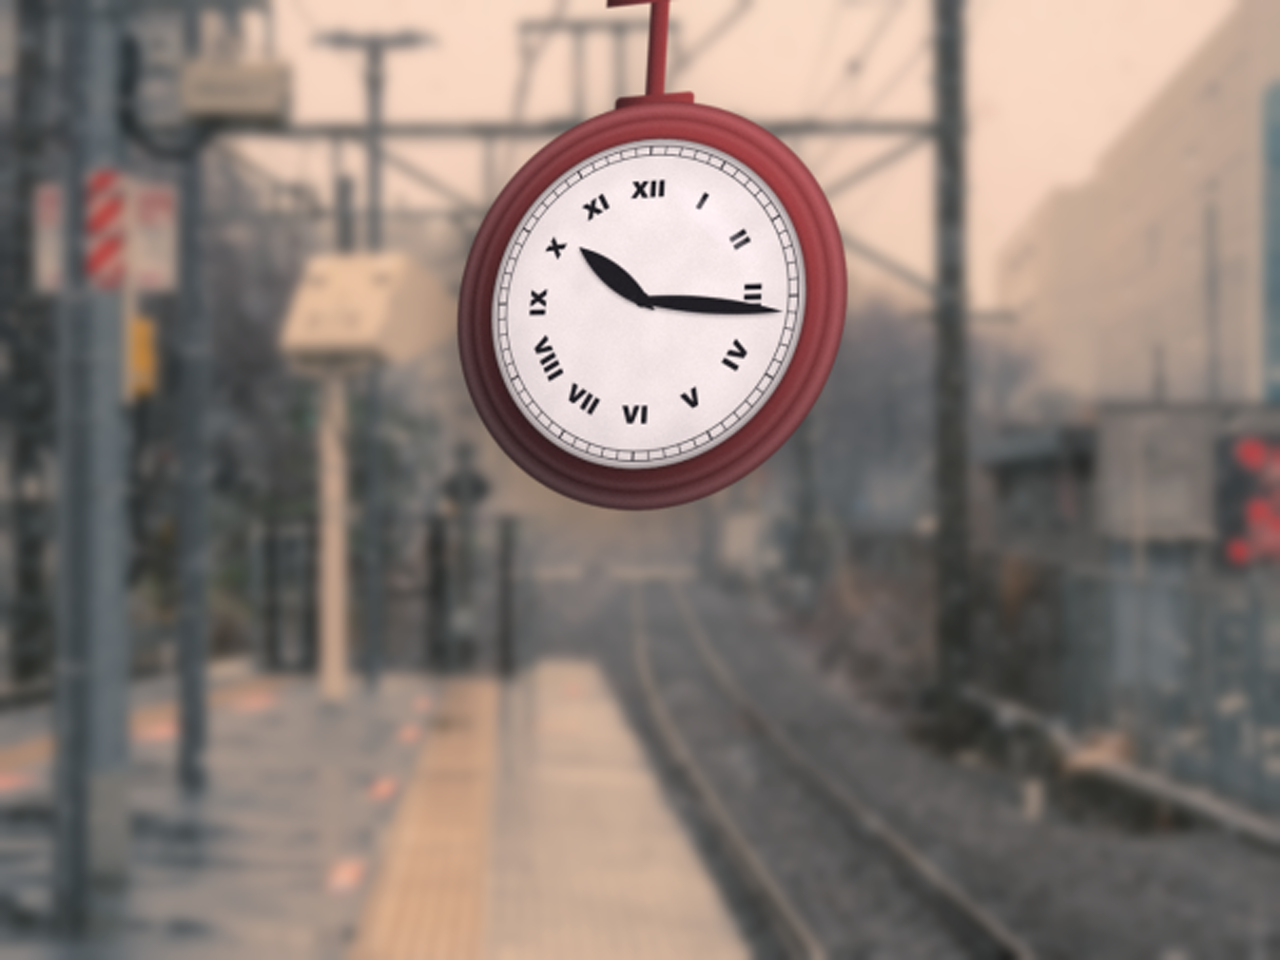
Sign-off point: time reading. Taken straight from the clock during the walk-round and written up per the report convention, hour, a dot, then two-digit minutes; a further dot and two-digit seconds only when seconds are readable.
10.16
